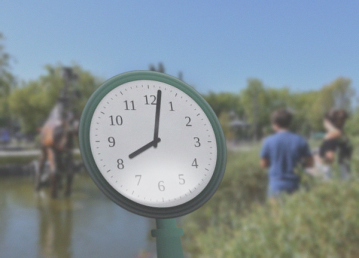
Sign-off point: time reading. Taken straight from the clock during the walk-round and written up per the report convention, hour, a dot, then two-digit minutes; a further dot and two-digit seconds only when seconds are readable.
8.02
